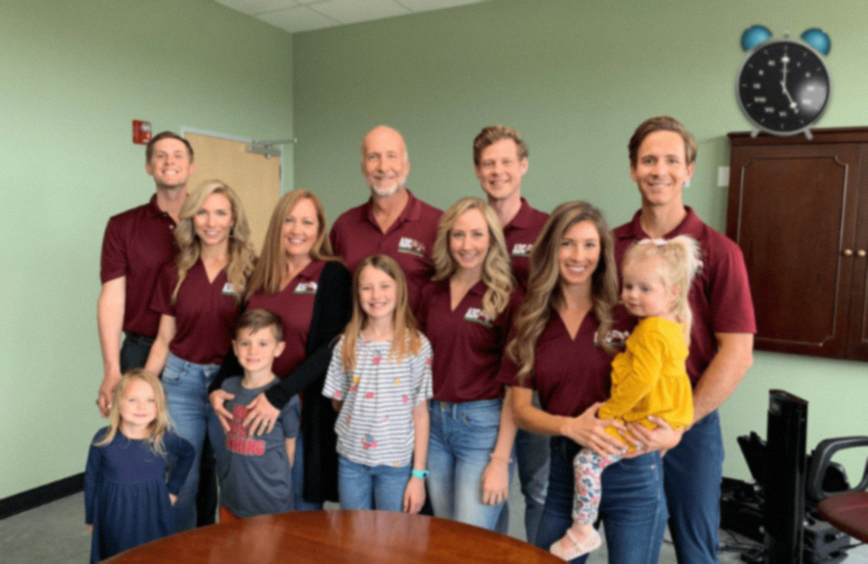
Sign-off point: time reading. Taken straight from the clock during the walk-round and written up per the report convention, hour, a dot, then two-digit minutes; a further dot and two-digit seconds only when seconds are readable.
5.00
